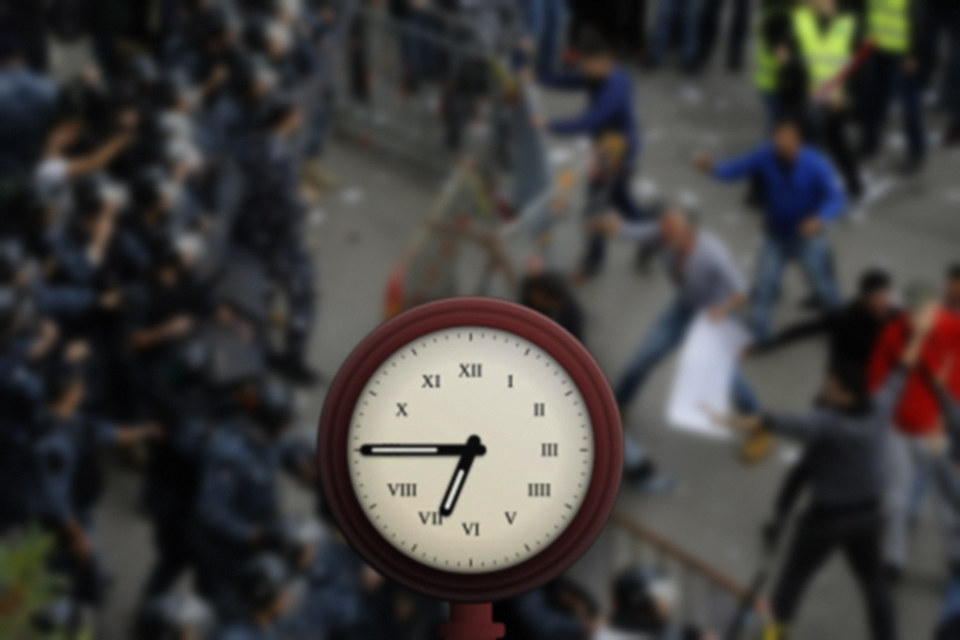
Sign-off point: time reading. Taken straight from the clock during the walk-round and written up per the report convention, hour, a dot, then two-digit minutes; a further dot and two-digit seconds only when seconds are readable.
6.45
